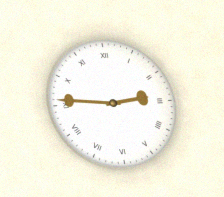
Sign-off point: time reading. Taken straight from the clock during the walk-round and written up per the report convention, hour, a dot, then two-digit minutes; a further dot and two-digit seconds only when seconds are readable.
2.46
